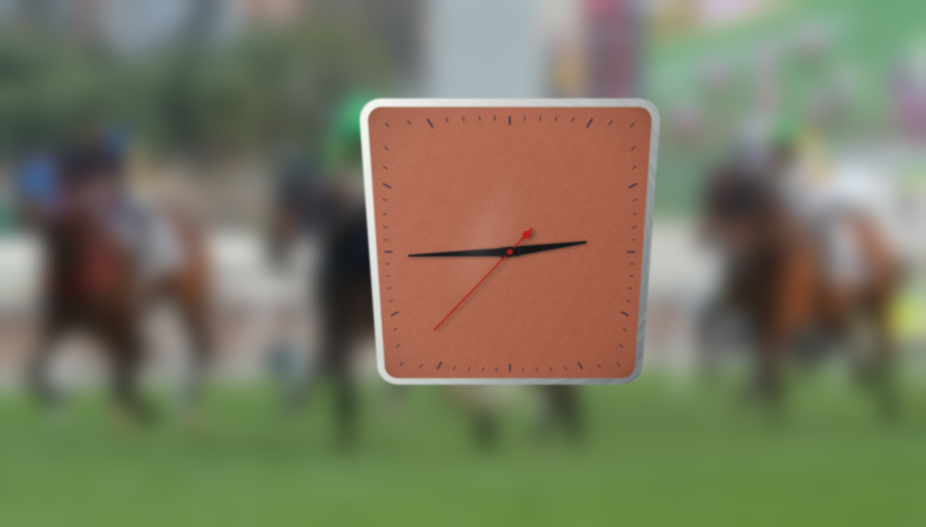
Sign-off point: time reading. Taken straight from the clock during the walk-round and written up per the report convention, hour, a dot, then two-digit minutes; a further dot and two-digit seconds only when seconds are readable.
2.44.37
